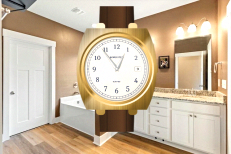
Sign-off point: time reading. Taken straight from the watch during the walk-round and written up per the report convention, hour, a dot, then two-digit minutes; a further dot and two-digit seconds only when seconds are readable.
12.54
